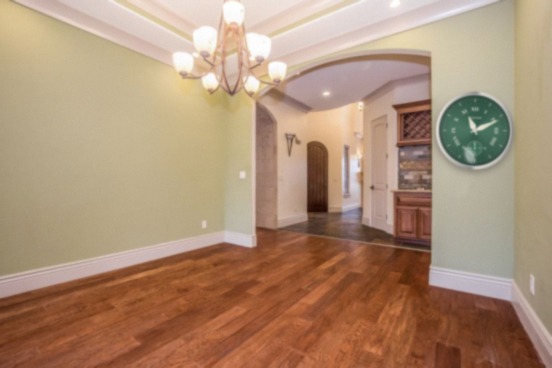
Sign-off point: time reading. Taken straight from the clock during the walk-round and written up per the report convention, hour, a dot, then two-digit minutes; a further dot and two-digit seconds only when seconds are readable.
11.11
